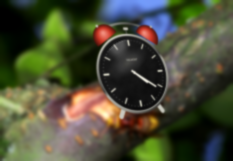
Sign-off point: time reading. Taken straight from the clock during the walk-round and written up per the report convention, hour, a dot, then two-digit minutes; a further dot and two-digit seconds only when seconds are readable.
4.21
